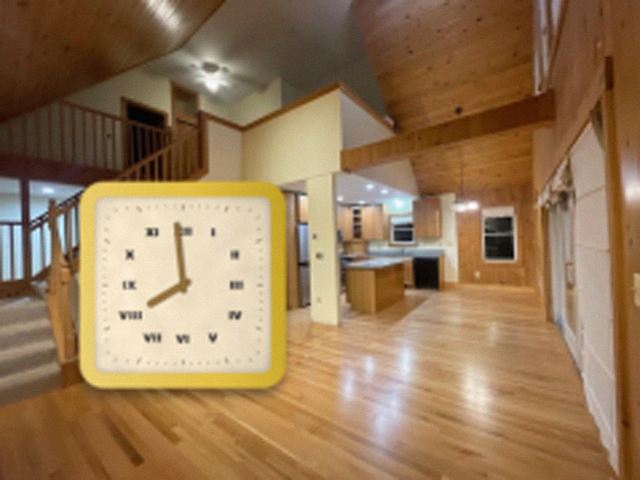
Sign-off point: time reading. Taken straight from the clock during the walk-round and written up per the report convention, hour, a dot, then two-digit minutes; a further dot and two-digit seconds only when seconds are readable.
7.59
